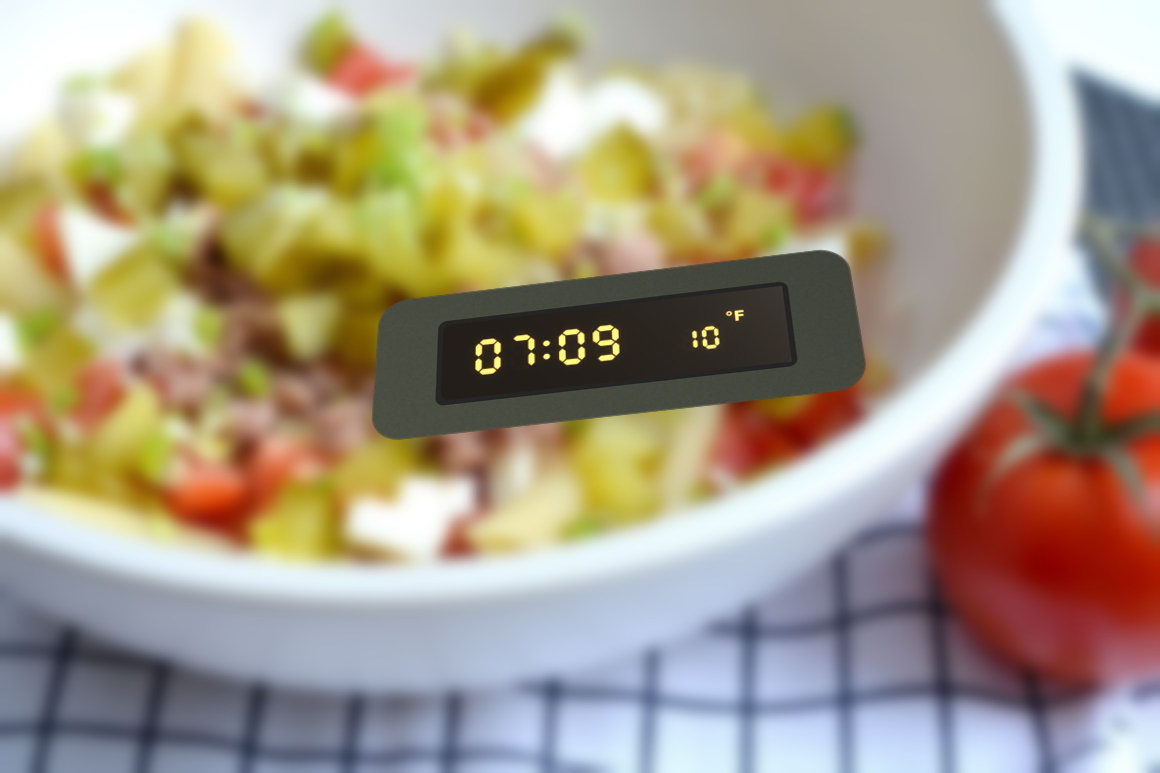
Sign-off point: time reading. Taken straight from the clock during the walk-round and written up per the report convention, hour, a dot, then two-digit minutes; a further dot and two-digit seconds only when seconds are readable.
7.09
